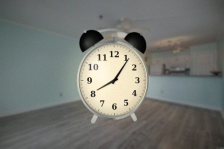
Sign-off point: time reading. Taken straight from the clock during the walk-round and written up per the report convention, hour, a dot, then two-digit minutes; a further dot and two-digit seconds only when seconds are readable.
8.06
